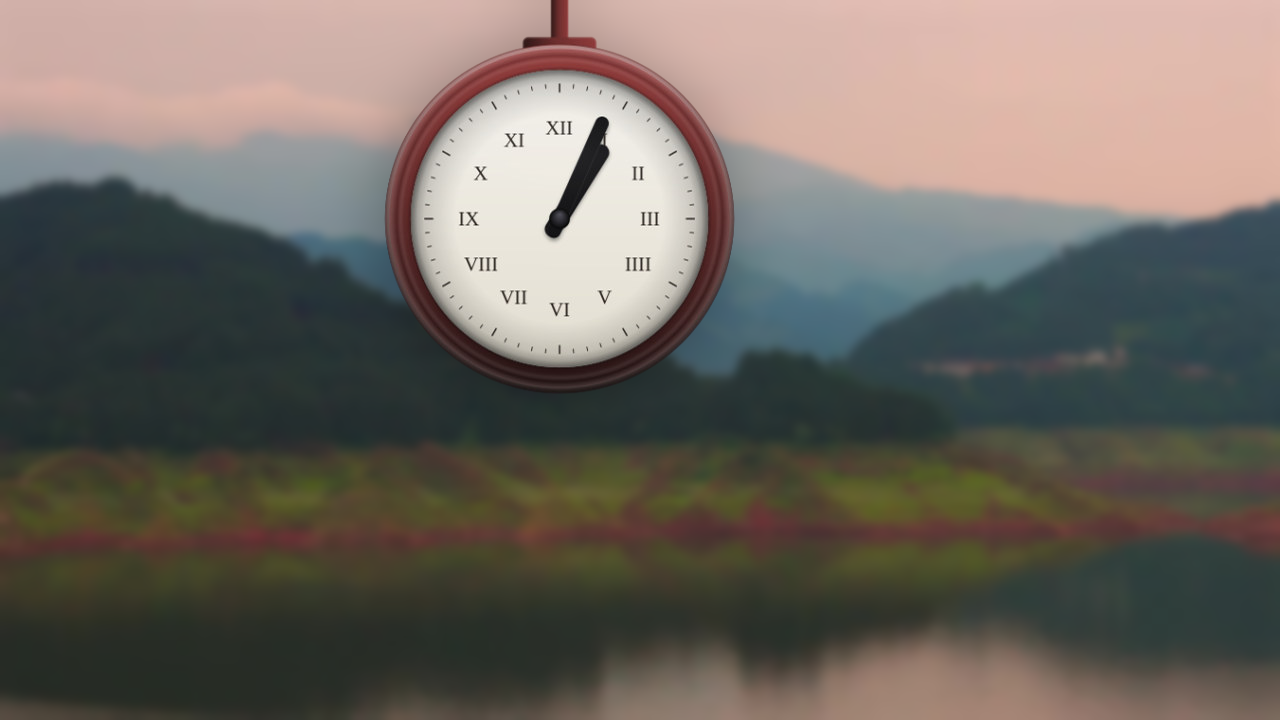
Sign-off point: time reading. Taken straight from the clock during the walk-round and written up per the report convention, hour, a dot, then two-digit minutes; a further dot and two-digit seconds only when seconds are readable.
1.04
